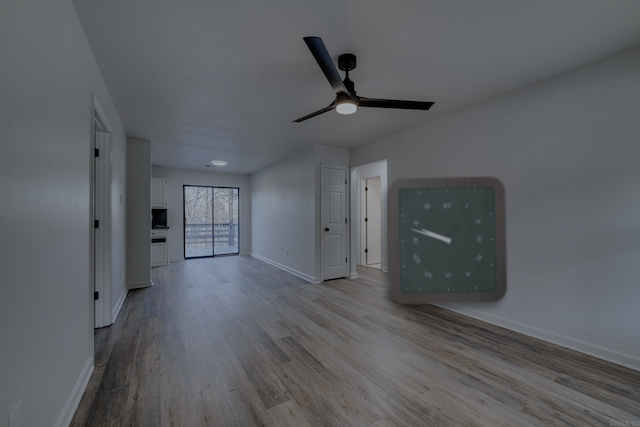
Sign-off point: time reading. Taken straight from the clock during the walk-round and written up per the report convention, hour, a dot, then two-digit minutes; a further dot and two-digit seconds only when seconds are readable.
9.48
